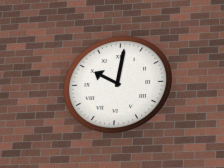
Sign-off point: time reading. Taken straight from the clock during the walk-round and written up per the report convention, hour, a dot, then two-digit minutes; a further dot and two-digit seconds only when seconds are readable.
10.01
